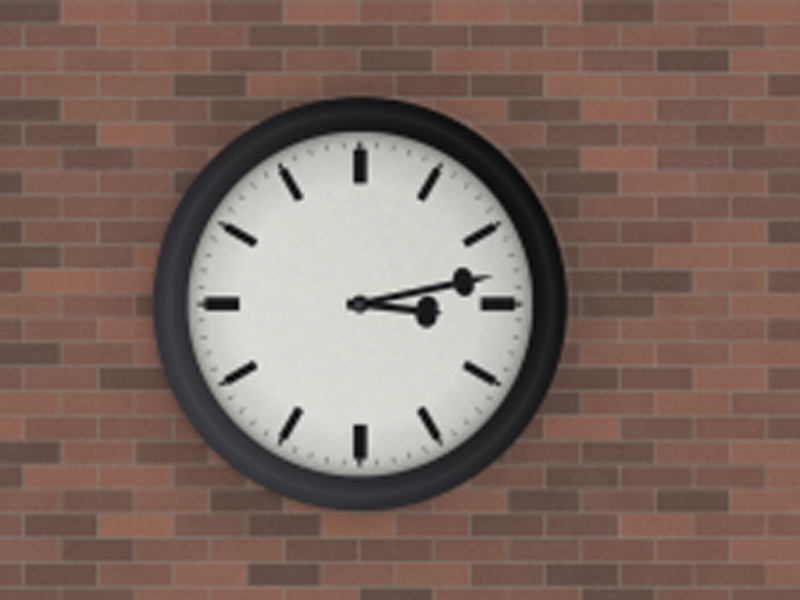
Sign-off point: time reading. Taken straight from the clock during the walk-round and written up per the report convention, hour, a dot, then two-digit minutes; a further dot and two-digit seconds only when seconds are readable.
3.13
